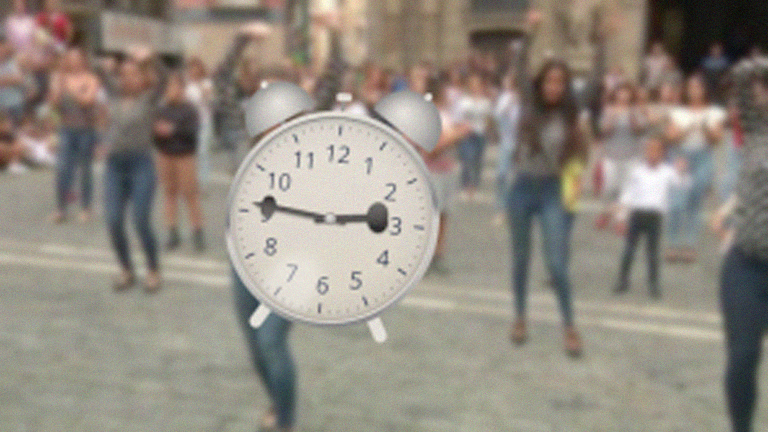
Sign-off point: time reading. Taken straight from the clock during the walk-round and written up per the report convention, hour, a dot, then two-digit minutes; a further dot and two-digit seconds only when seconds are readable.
2.46
